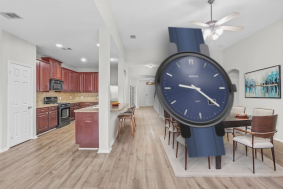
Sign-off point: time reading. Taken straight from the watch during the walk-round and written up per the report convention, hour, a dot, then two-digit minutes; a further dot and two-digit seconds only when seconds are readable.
9.22
